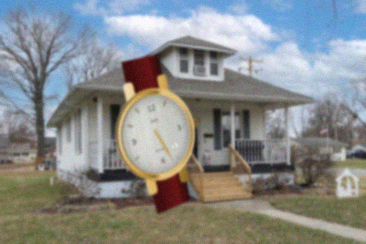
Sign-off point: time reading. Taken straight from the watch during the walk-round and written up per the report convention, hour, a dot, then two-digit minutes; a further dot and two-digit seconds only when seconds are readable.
5.27
